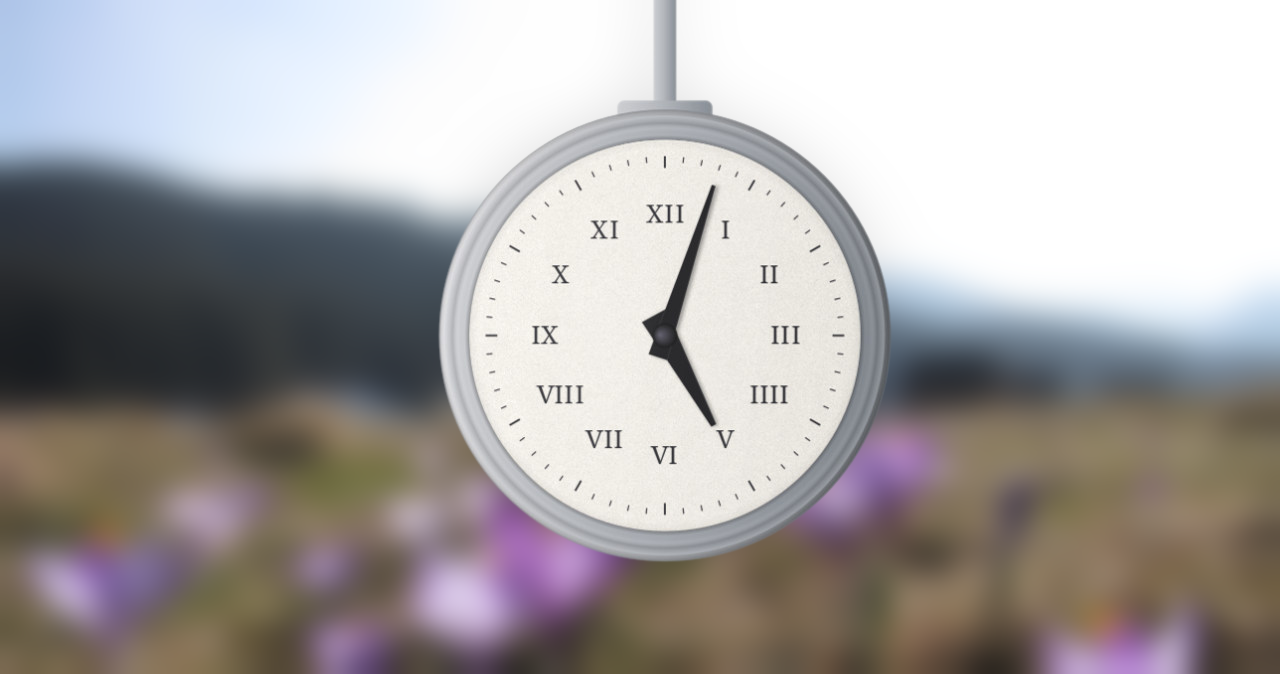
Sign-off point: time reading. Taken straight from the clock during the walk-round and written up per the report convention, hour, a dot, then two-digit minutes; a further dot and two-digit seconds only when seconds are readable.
5.03
